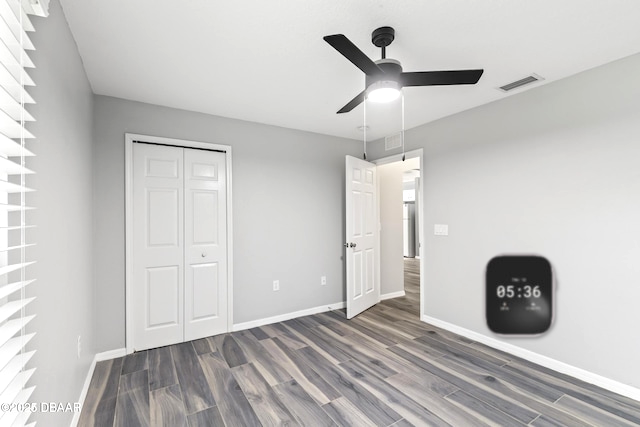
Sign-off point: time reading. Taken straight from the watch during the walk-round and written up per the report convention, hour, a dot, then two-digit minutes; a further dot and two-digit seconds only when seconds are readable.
5.36
